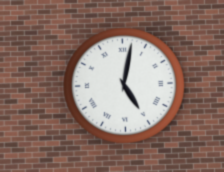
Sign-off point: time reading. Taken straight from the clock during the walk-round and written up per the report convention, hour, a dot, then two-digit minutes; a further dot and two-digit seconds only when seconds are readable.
5.02
